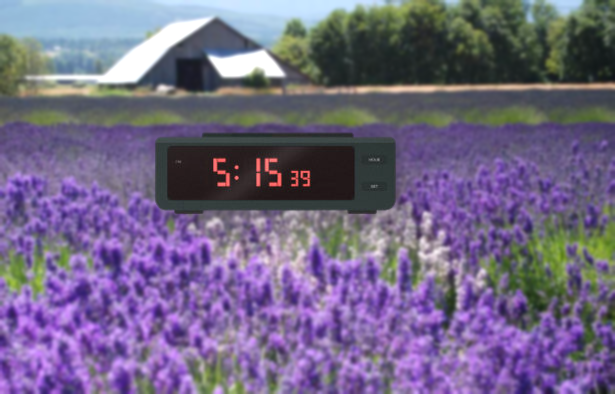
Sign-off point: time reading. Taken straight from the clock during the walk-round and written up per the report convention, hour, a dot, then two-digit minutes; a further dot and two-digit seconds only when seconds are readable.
5.15.39
